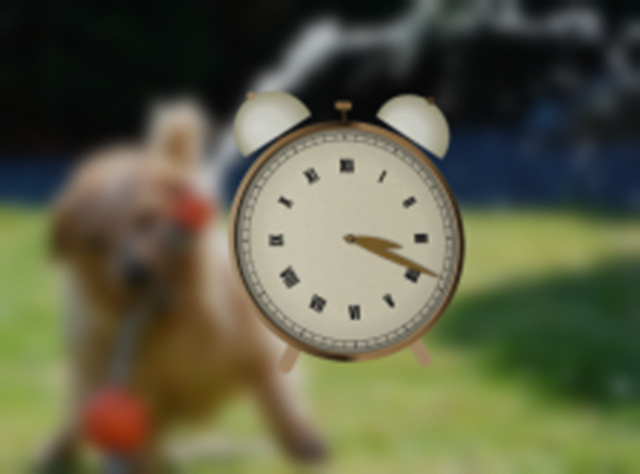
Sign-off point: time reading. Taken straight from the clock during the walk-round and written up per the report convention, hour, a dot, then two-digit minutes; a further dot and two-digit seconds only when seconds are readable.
3.19
